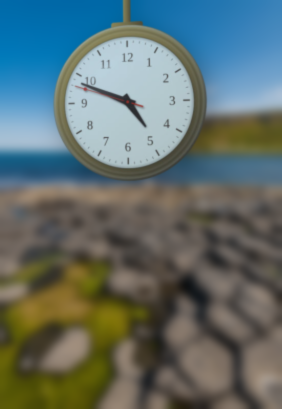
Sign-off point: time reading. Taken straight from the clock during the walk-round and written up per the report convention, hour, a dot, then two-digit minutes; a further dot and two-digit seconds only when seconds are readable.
4.48.48
